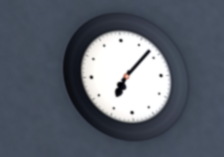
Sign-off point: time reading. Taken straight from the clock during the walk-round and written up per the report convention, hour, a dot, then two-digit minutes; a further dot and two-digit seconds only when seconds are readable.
7.08
